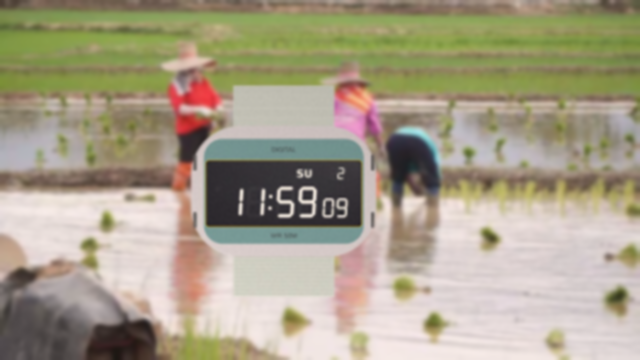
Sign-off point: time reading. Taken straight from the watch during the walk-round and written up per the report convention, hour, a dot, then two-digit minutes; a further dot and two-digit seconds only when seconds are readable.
11.59.09
